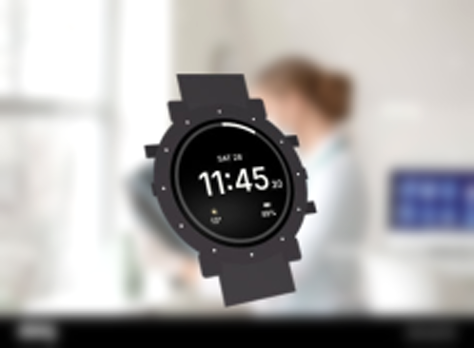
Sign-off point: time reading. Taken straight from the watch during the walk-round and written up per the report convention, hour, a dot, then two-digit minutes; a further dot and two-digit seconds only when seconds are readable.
11.45
